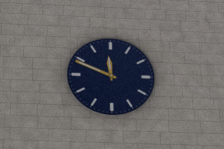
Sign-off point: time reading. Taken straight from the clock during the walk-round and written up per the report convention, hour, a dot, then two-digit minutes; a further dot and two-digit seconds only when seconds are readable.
11.49
